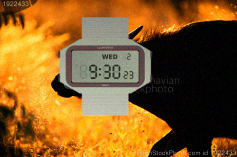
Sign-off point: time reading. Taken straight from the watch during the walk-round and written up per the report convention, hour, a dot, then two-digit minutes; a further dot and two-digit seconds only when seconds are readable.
9.30.23
